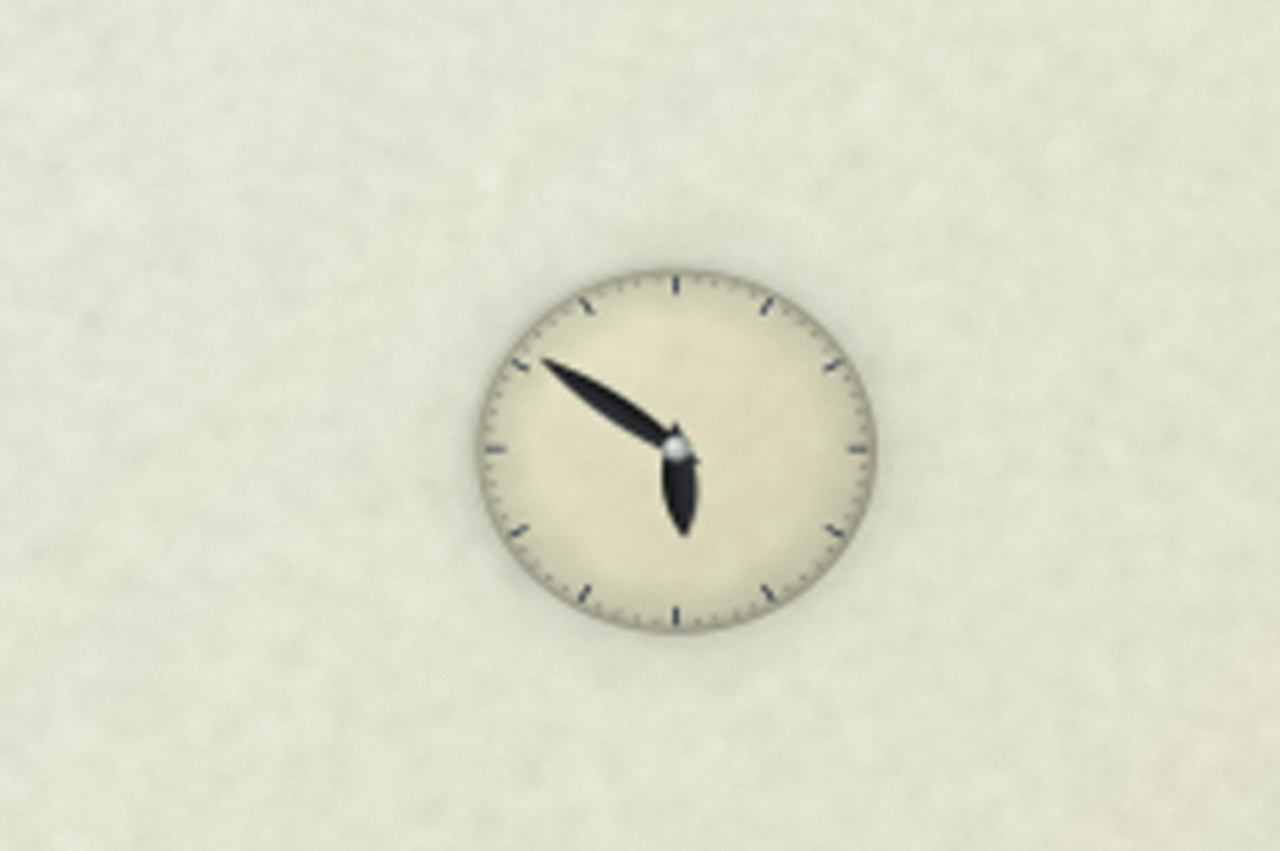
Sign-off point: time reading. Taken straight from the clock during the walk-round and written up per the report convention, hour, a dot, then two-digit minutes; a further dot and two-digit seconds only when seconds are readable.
5.51
